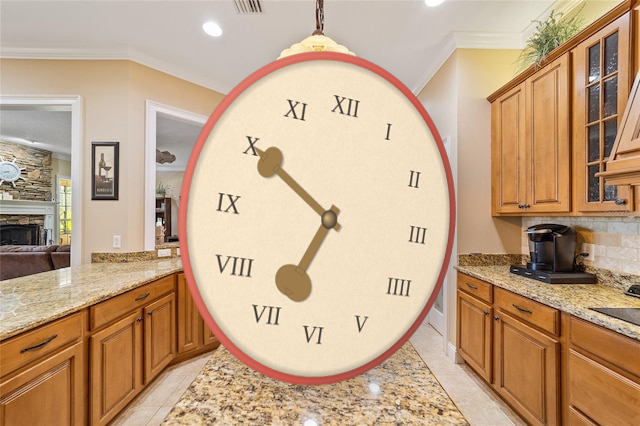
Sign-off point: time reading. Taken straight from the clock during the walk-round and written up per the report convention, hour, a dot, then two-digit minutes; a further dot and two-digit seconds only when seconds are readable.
6.50
